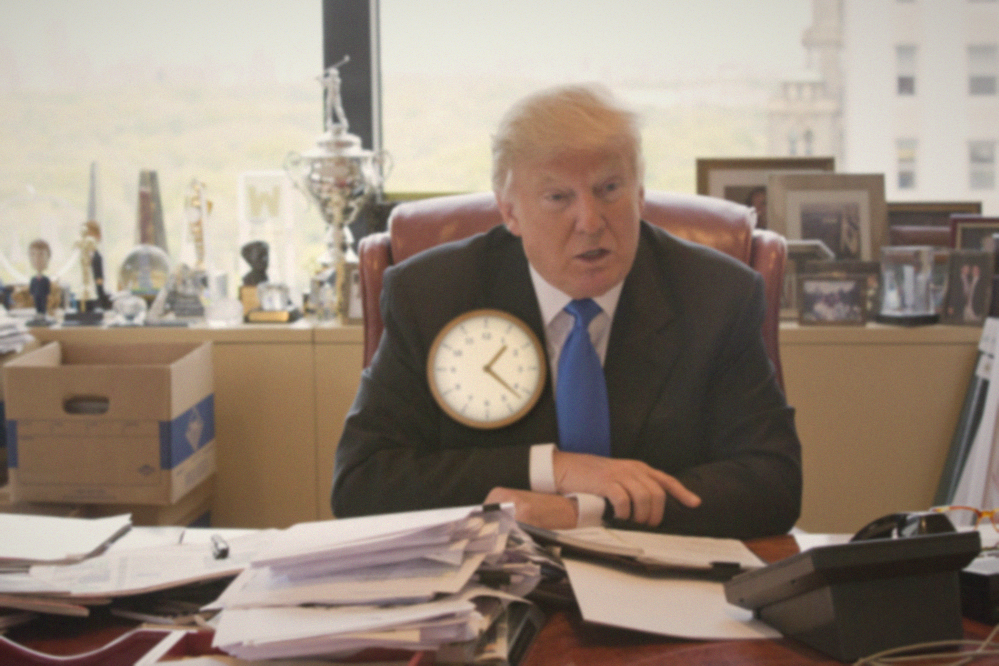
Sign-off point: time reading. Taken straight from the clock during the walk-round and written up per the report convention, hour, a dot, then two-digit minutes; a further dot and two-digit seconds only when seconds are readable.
1.22
